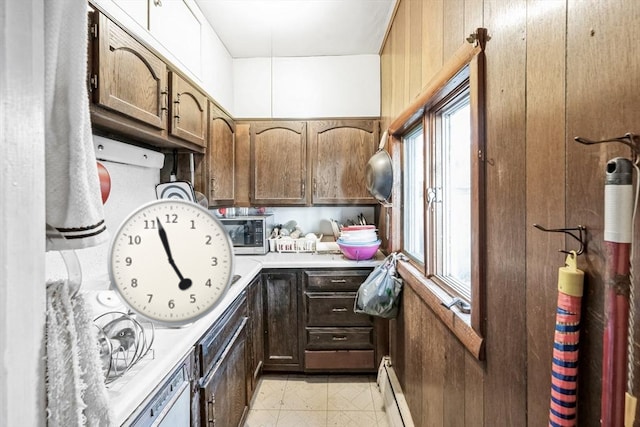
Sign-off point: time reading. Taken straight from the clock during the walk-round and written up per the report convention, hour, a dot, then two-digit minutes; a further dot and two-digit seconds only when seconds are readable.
4.57
